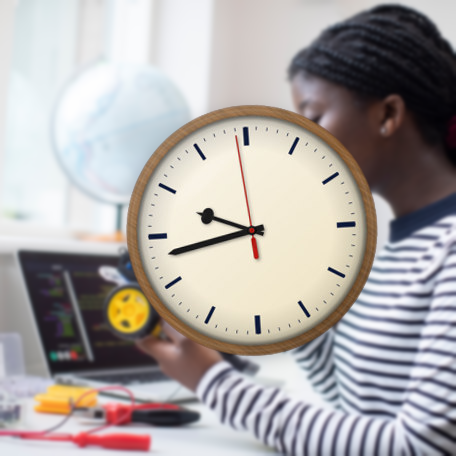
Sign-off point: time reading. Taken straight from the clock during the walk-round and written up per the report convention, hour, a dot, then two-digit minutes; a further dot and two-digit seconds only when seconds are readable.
9.42.59
